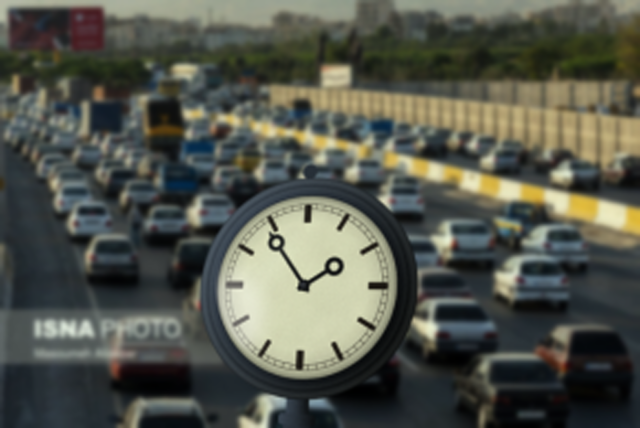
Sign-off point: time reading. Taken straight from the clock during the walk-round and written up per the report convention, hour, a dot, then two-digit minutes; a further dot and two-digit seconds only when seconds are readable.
1.54
